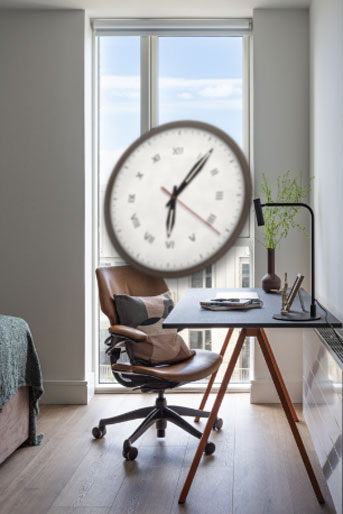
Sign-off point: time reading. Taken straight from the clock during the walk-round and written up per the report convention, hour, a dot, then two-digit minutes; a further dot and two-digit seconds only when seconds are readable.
6.06.21
